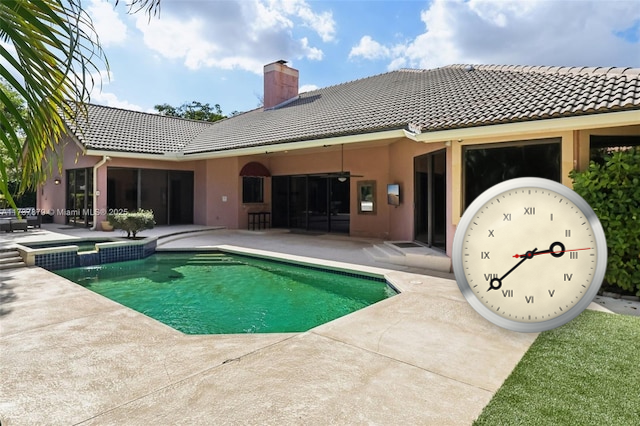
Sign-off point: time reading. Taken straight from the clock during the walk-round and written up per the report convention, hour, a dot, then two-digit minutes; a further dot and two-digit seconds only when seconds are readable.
2.38.14
